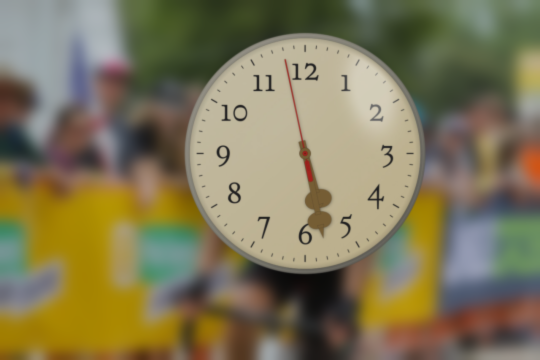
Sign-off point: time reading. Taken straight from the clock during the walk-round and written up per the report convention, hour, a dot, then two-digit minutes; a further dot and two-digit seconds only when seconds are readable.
5.27.58
